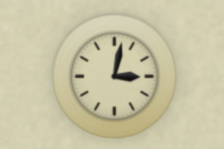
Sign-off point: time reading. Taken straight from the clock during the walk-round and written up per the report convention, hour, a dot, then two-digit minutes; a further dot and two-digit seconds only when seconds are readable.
3.02
